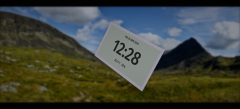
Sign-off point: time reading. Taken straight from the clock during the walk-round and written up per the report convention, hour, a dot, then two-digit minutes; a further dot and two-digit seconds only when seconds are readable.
12.28
